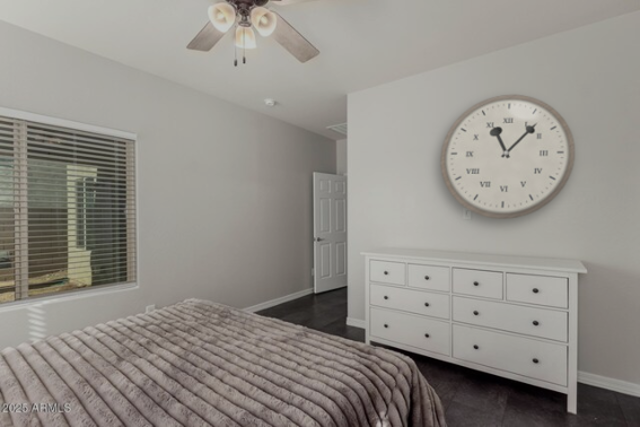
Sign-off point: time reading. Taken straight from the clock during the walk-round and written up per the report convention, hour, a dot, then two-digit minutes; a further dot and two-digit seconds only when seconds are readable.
11.07
